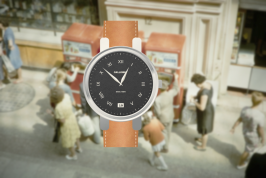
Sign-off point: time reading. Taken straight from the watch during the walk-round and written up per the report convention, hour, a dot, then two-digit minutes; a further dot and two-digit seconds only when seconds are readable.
12.52
